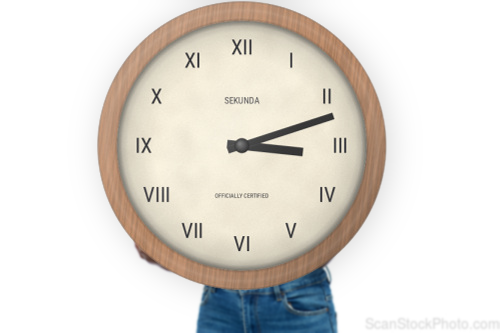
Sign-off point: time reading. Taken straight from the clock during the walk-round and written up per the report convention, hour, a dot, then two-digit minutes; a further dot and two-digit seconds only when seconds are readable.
3.12
